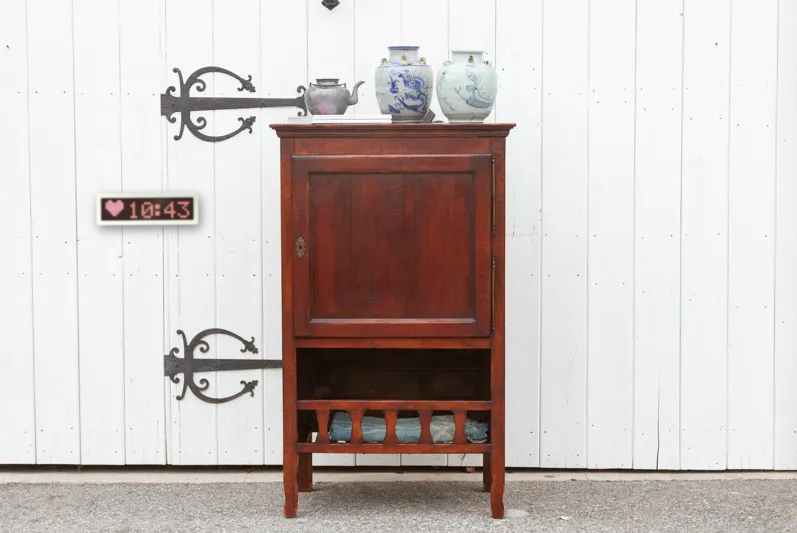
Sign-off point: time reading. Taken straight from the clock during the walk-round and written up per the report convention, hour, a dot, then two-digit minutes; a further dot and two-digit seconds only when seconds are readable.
10.43
